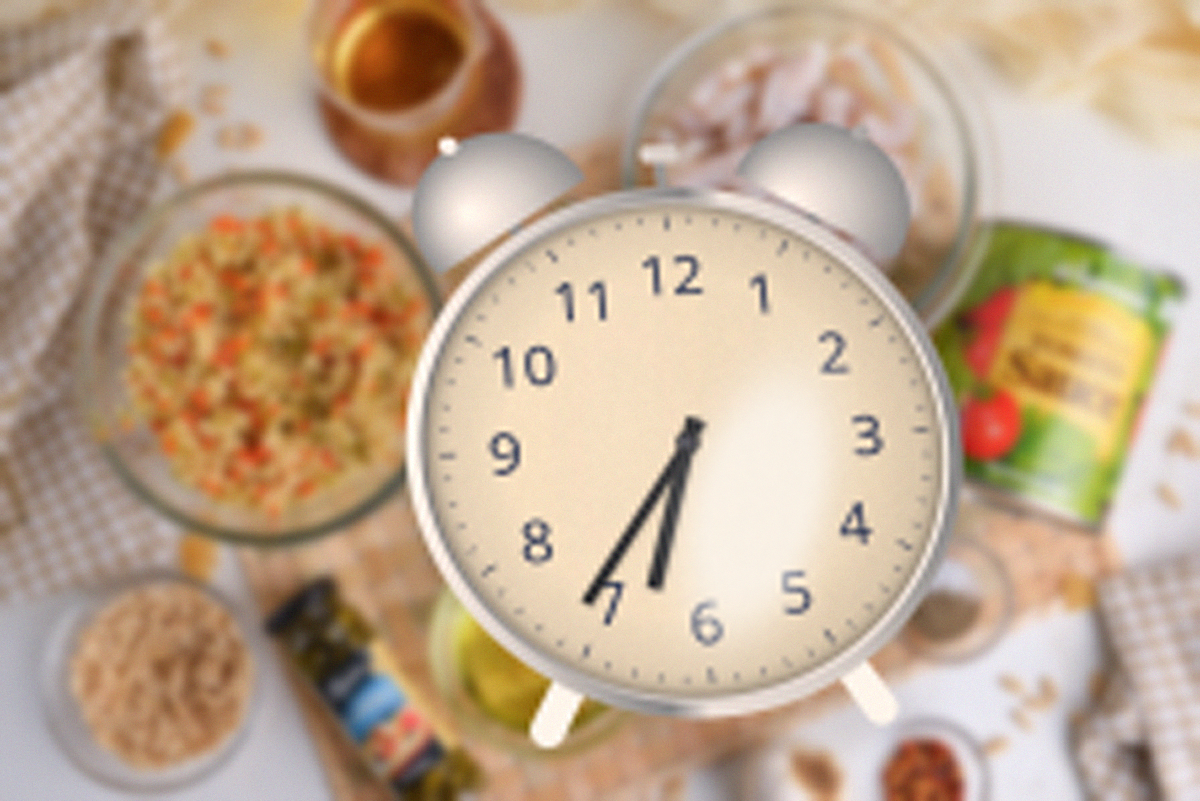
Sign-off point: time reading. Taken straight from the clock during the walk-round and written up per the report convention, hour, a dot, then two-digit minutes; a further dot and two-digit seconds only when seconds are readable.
6.36
